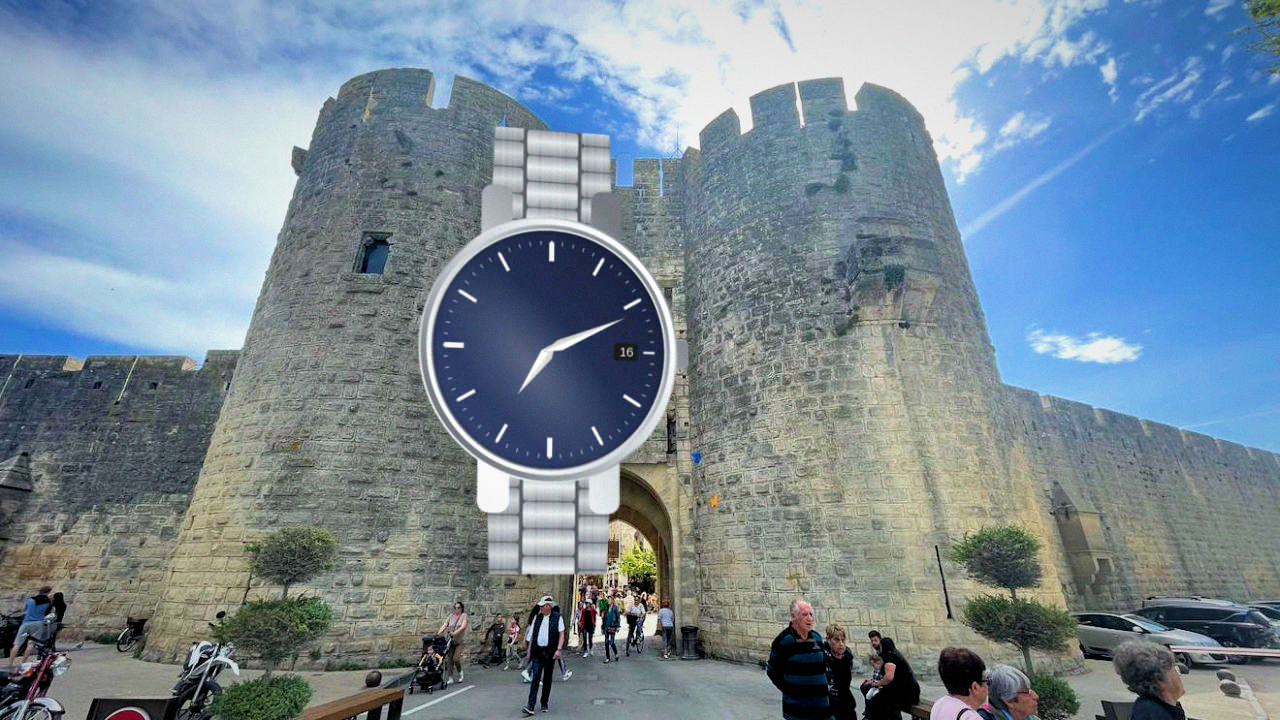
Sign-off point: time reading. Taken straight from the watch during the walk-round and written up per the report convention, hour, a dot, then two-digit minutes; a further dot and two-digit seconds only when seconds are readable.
7.11
